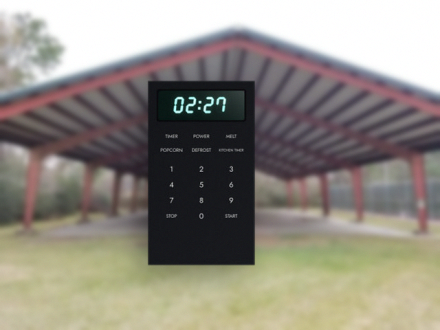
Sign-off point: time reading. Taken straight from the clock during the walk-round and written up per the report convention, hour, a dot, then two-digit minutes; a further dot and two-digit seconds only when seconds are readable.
2.27
